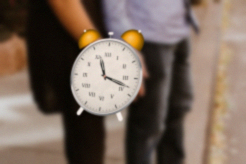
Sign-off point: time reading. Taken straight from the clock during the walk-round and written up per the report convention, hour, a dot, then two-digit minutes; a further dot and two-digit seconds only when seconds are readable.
11.18
